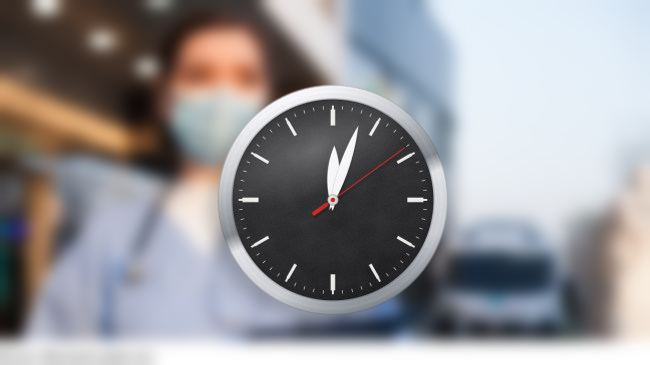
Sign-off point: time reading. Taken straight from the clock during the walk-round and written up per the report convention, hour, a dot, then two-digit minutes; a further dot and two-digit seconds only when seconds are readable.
12.03.09
